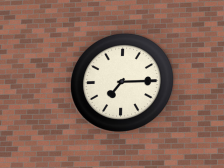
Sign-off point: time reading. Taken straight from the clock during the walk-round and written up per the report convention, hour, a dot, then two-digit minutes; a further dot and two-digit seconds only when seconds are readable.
7.15
